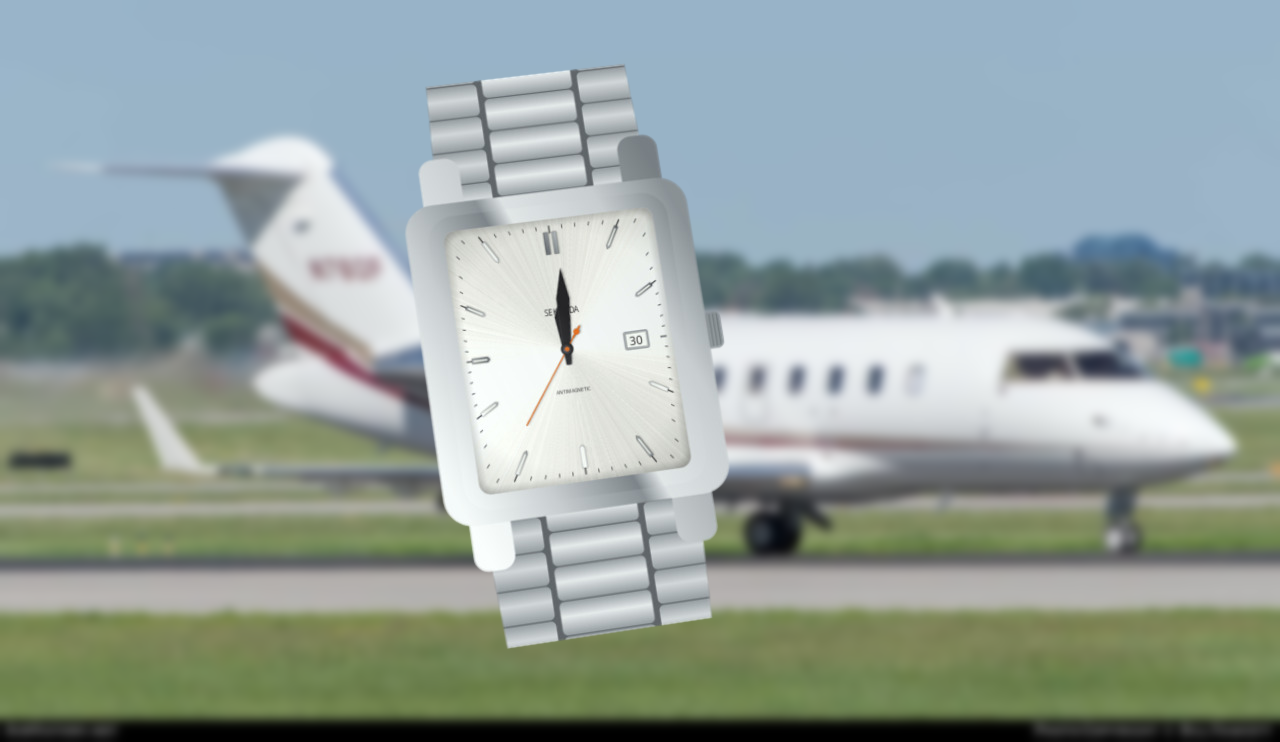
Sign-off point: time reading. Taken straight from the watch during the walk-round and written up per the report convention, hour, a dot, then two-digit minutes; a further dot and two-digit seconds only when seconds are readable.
12.00.36
